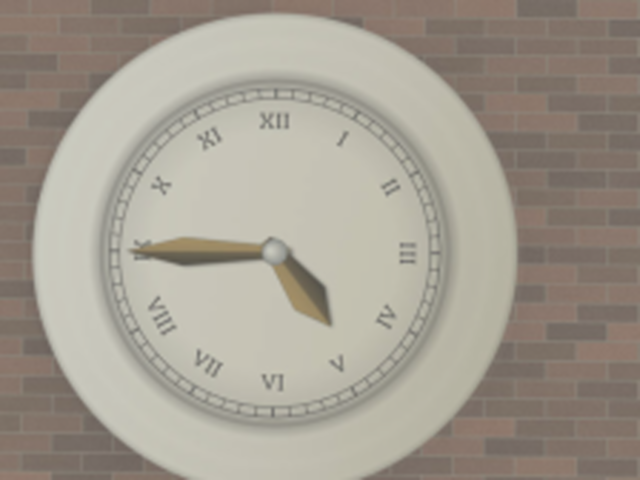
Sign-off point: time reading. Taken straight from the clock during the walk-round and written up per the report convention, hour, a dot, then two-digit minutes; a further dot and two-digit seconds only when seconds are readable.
4.45
